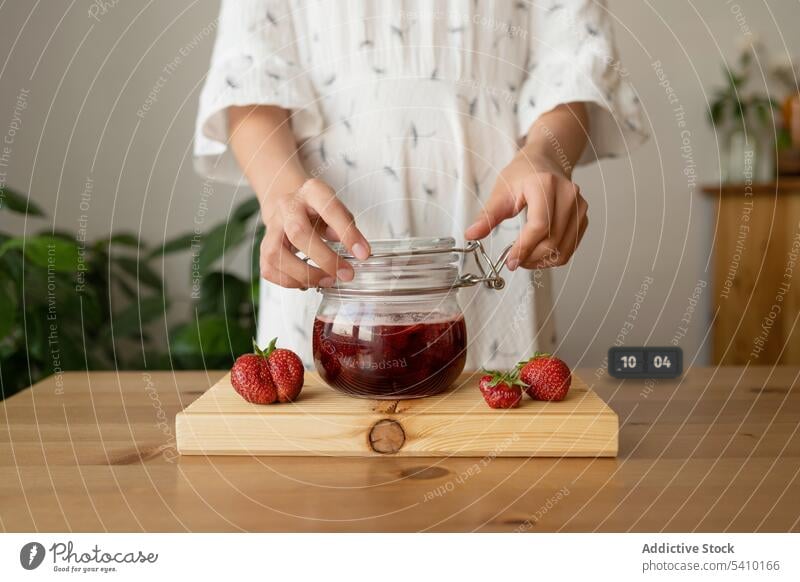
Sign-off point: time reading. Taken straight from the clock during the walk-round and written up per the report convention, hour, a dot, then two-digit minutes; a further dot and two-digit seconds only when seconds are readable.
10.04
